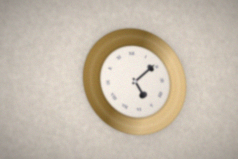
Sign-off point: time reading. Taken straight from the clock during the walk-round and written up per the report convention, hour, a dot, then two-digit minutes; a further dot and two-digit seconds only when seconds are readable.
5.09
